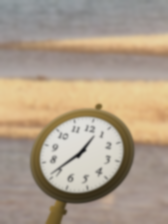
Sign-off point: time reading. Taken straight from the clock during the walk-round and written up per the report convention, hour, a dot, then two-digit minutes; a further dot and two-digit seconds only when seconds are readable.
12.36
